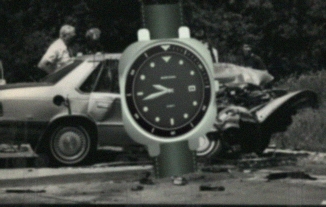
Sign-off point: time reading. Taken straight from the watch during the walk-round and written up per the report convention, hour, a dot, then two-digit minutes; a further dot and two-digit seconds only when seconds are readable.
9.43
